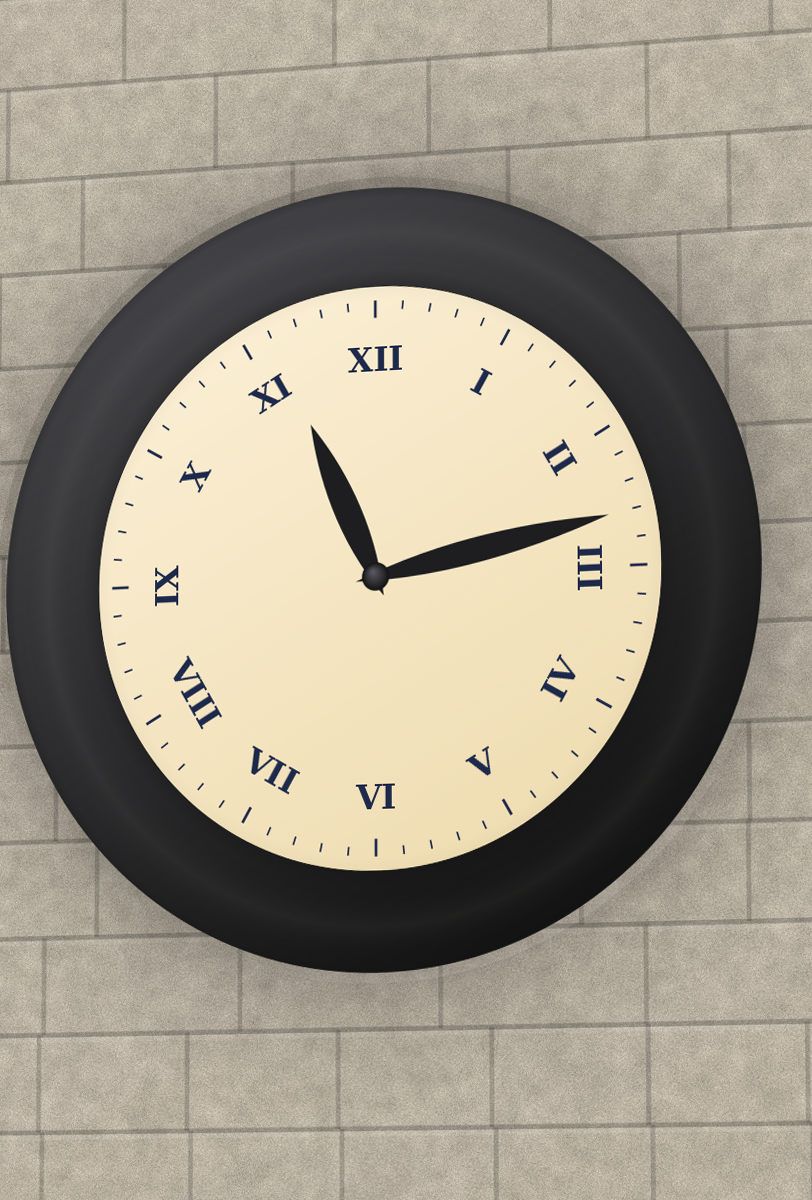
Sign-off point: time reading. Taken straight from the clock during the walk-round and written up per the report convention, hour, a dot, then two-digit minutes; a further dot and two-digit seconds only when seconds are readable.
11.13
